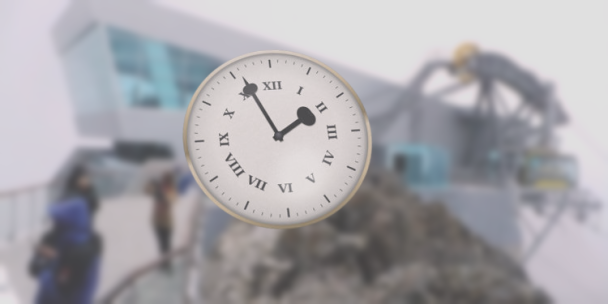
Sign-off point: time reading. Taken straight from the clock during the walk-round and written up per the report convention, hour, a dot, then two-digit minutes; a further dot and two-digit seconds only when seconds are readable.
1.56
